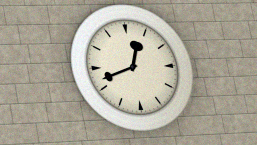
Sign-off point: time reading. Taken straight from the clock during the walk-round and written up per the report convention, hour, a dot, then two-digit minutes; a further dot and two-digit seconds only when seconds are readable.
12.42
